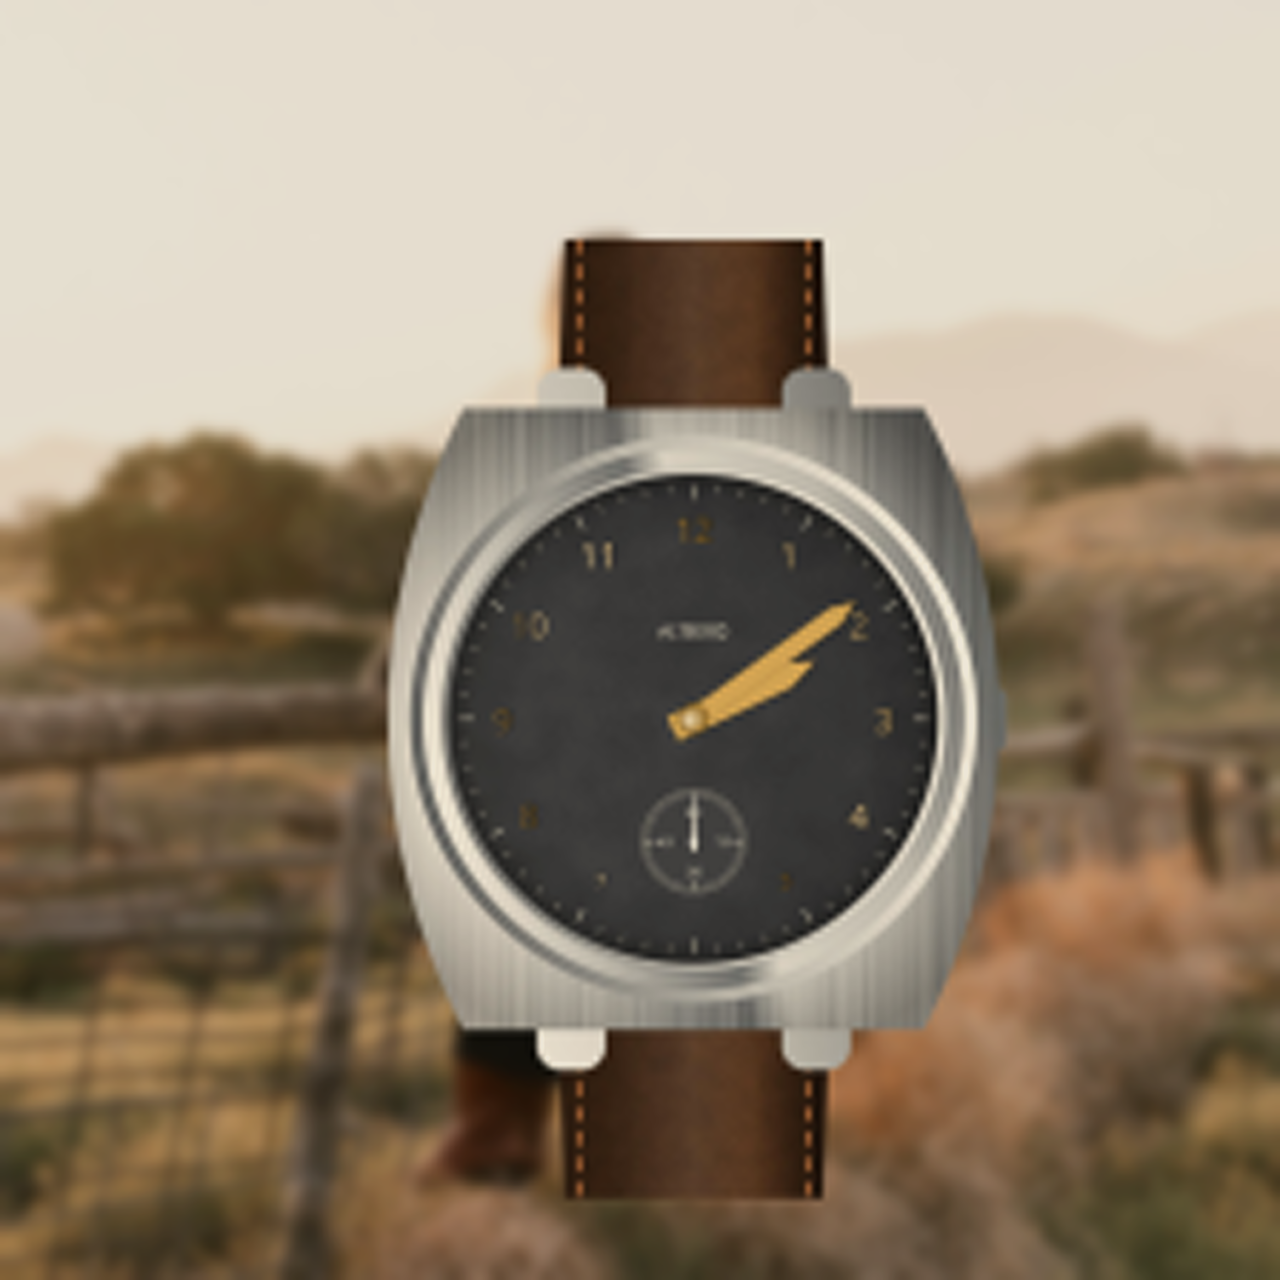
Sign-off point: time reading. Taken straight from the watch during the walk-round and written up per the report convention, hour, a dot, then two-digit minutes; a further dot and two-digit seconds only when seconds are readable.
2.09
